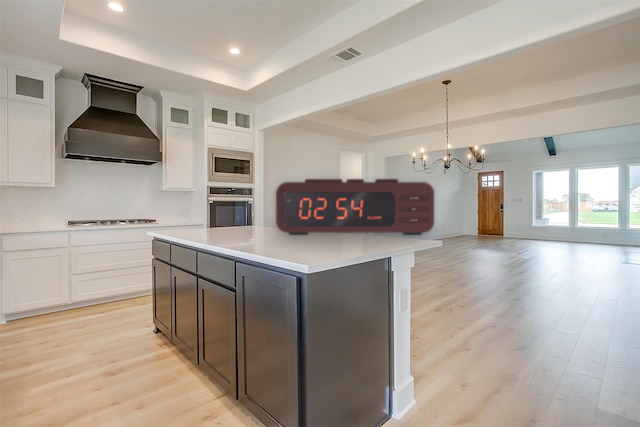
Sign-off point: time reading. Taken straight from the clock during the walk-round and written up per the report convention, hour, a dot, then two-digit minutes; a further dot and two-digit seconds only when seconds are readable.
2.54
